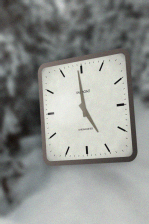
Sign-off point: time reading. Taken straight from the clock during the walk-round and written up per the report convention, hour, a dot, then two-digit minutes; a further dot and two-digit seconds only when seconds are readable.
4.59
